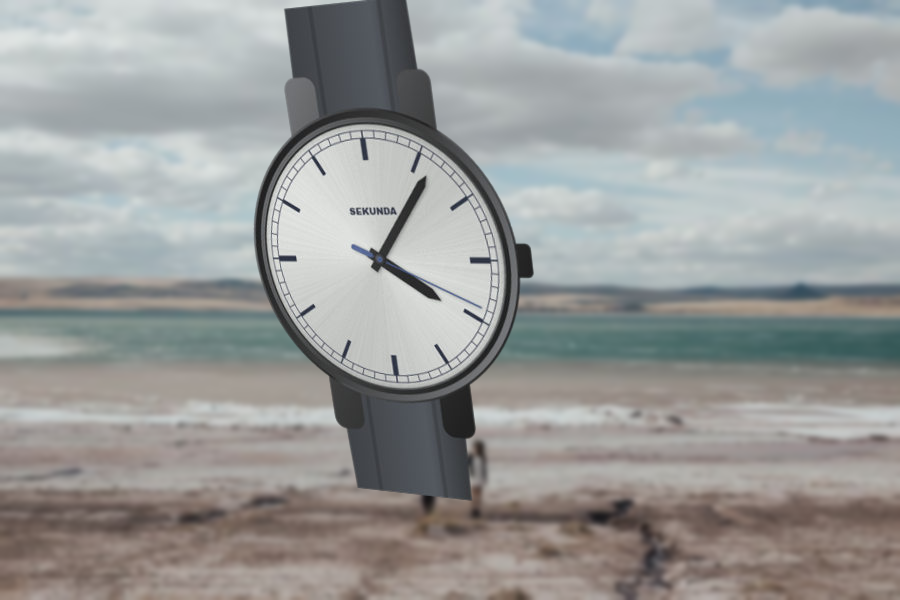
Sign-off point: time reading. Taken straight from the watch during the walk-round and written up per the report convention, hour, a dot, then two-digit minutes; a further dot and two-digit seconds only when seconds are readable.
4.06.19
